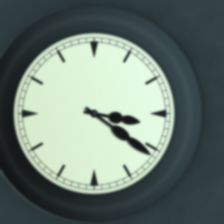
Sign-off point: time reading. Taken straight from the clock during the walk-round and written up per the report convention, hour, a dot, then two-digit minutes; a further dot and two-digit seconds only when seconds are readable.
3.21
